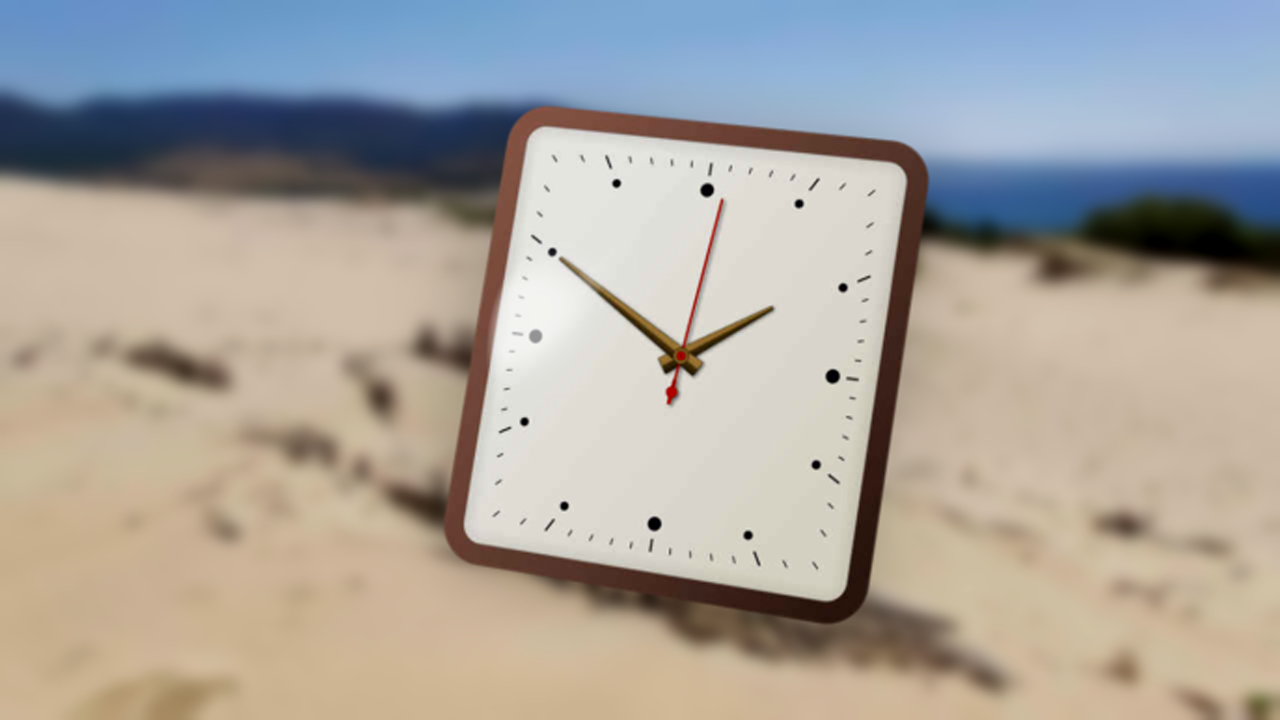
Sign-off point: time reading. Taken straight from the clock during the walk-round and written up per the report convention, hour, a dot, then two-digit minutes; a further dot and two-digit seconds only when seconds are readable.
1.50.01
